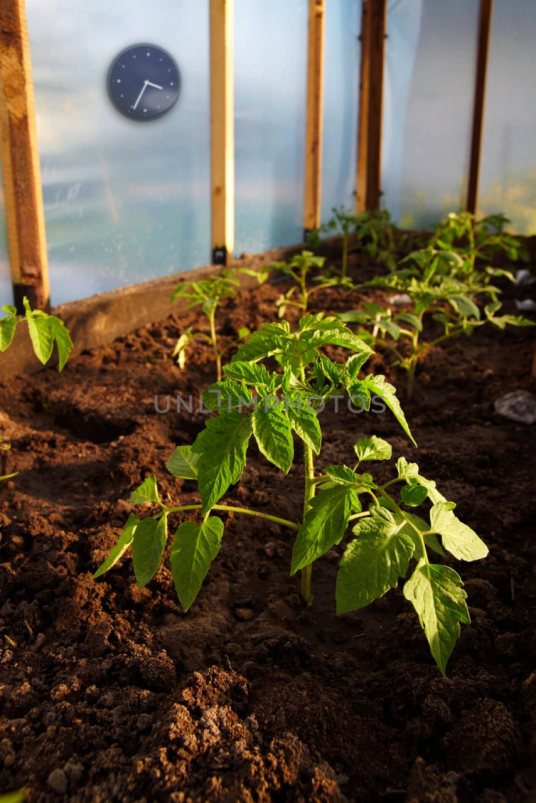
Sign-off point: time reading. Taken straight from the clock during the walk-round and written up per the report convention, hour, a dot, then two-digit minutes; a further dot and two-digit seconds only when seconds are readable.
3.34
